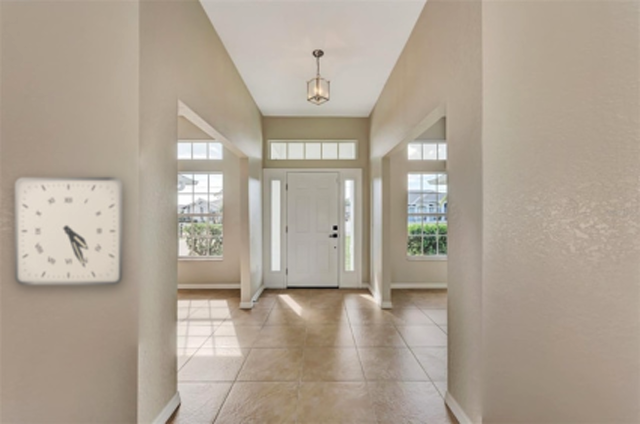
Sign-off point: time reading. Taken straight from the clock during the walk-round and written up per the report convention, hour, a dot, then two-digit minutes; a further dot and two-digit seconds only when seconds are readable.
4.26
